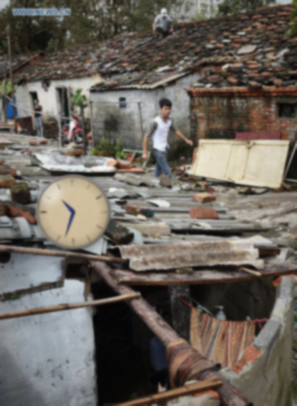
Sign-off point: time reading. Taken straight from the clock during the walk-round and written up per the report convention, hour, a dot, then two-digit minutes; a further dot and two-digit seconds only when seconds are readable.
10.33
